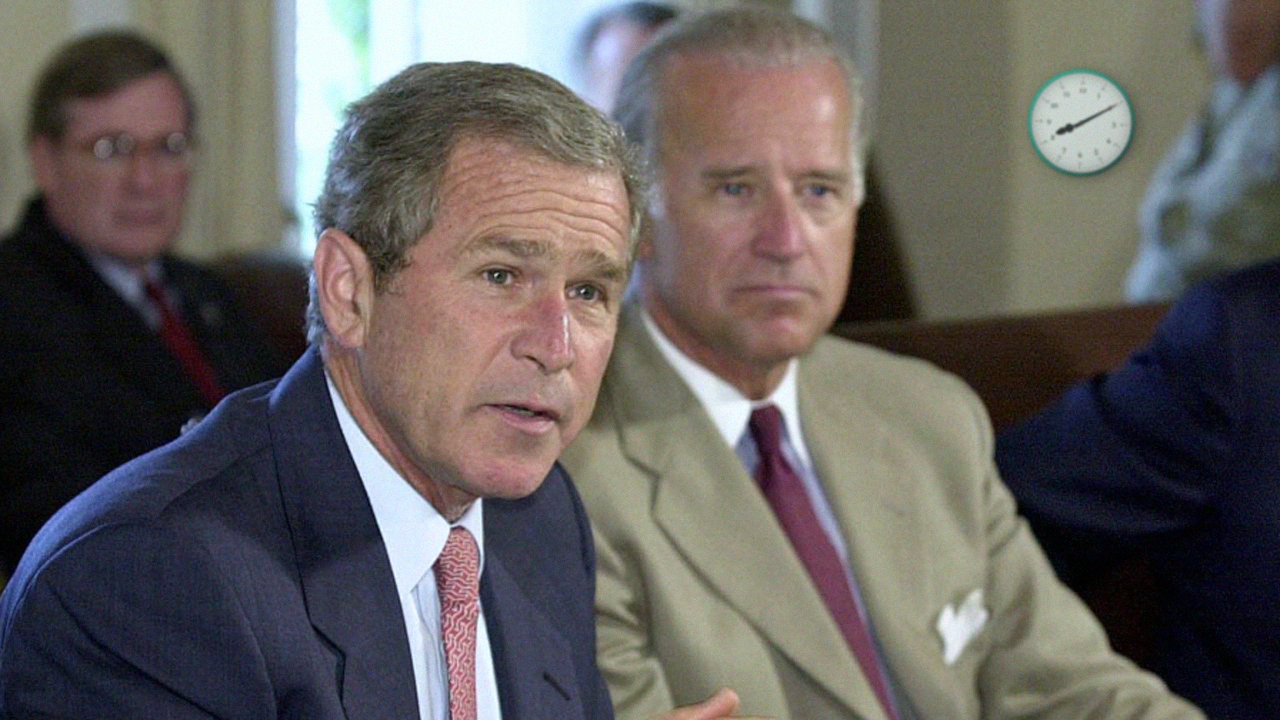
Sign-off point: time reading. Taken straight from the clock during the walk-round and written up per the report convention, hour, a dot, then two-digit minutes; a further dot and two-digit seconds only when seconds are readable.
8.10
